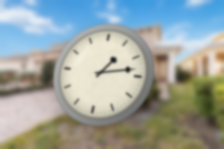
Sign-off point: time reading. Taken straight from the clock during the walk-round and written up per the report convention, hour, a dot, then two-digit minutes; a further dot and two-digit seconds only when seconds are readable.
1.13
